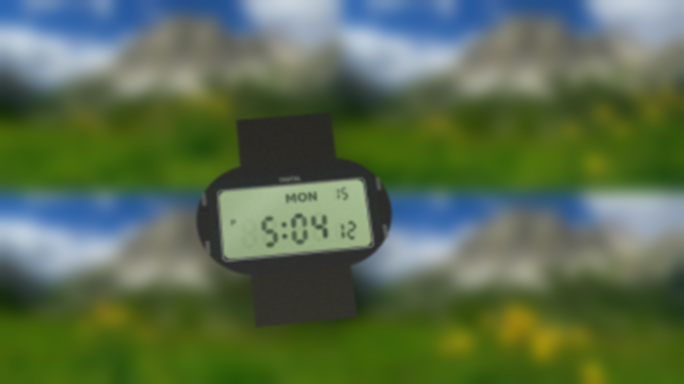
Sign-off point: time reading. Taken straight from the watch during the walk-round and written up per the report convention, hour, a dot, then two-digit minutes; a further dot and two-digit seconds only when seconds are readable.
5.04.12
